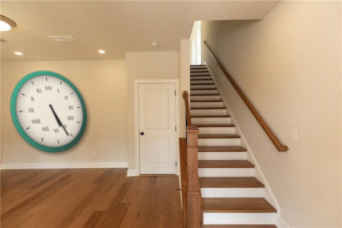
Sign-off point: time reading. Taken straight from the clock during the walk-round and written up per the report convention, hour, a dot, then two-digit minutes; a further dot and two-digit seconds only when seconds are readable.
5.26
